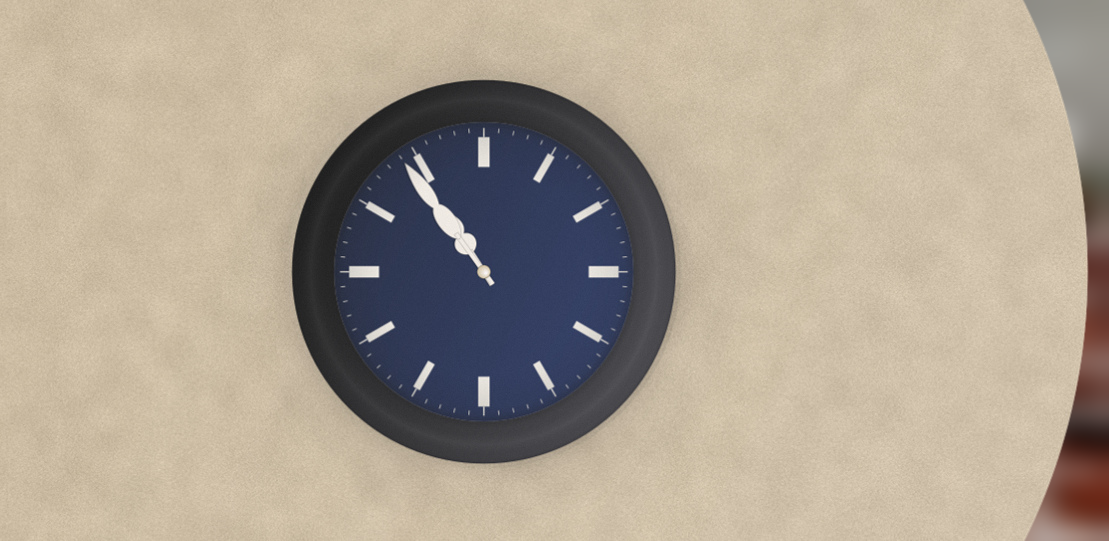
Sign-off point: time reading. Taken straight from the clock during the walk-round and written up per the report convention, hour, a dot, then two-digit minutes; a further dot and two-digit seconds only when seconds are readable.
10.54
